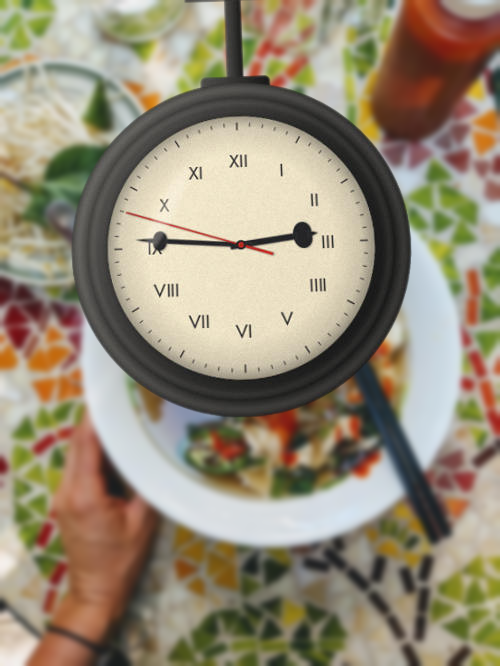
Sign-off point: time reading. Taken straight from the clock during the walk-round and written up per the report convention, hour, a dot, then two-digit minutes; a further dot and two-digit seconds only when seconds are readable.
2.45.48
